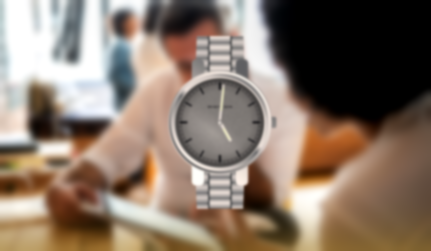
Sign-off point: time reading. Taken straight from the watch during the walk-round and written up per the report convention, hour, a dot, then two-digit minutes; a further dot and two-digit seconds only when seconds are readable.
5.01
